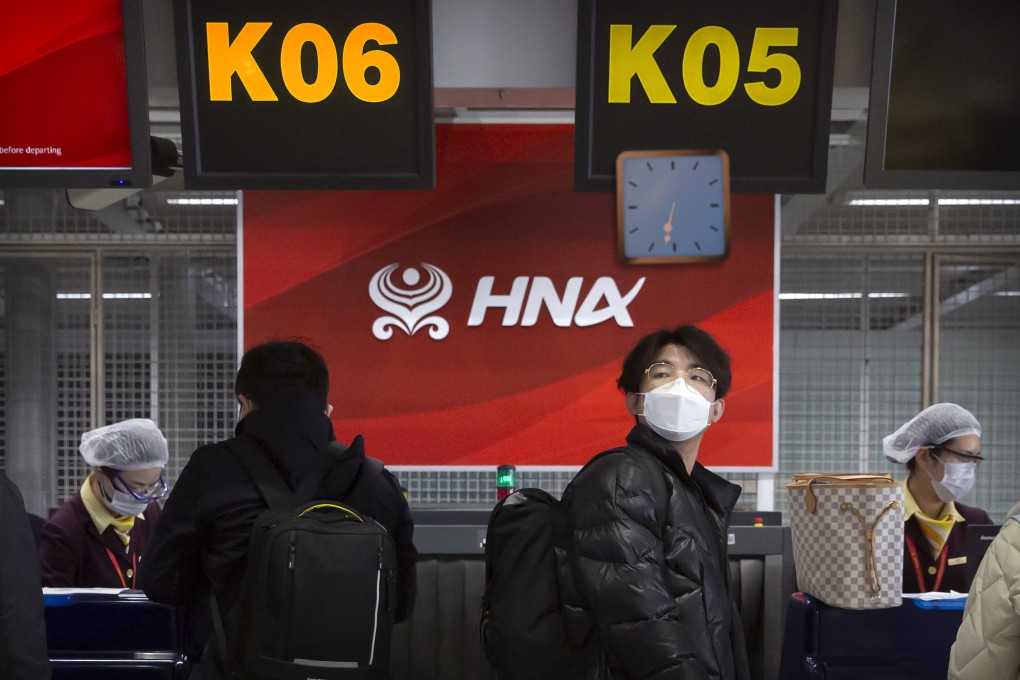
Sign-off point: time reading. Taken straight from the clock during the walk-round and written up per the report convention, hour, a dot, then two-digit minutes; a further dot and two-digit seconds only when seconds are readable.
6.32
